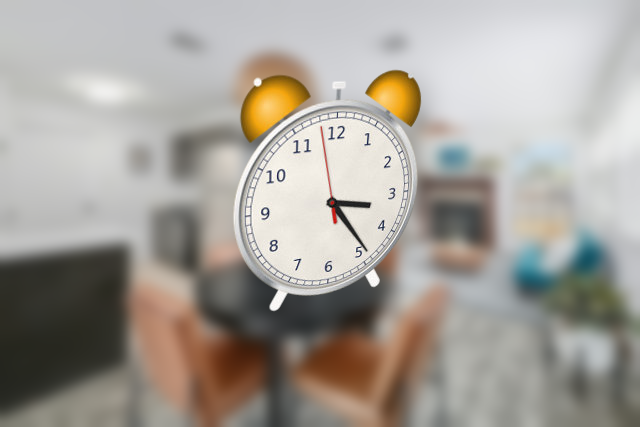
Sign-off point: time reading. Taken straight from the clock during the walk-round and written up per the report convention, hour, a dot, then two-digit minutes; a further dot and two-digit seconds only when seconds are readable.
3.23.58
